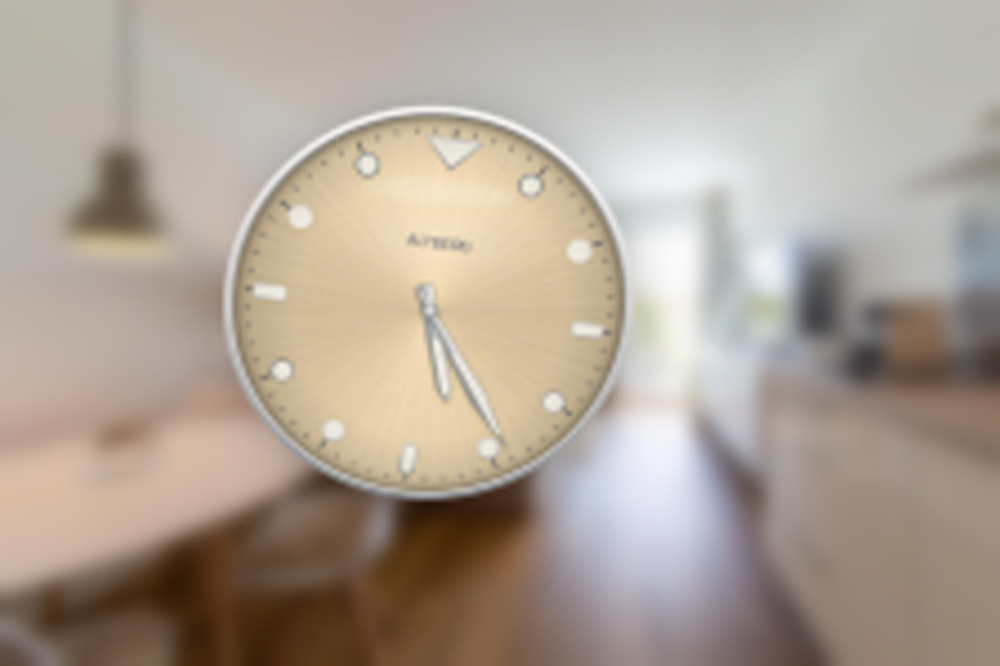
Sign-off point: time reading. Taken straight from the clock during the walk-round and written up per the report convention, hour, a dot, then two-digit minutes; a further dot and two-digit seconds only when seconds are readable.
5.24
